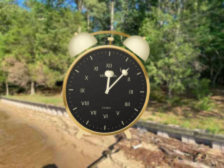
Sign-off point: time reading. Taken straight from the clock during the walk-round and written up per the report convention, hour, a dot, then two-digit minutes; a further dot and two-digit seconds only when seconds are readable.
12.07
